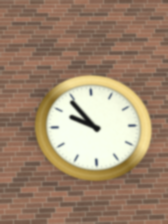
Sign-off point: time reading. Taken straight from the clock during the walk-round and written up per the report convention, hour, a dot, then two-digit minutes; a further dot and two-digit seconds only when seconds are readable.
9.54
